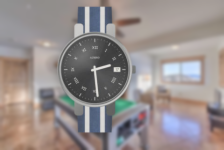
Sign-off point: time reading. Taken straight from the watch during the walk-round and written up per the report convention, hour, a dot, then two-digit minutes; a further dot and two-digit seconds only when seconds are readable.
2.29
